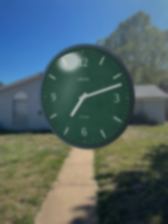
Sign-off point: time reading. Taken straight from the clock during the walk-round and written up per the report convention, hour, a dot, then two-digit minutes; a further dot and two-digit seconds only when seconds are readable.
7.12
